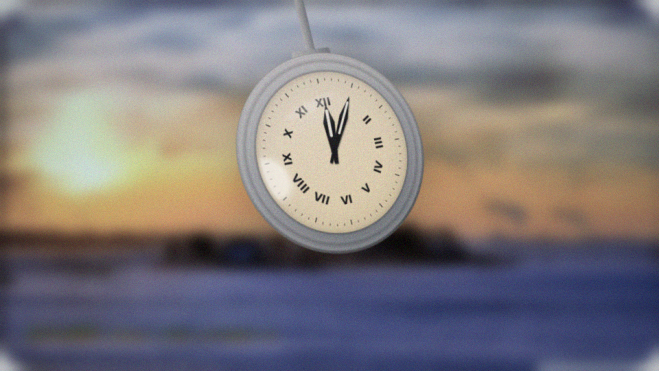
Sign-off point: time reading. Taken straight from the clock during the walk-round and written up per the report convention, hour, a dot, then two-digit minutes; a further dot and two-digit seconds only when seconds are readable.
12.05
